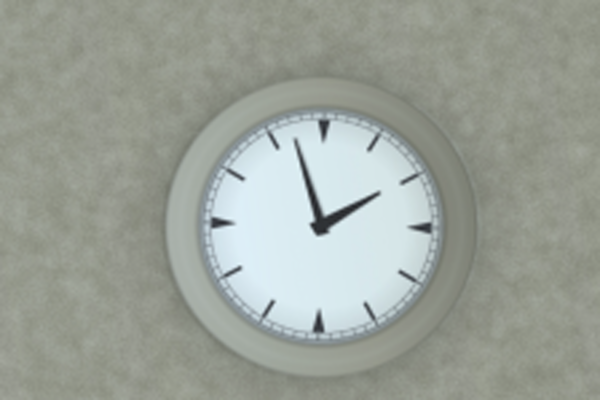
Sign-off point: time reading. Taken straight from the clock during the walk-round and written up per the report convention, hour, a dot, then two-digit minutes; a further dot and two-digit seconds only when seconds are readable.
1.57
